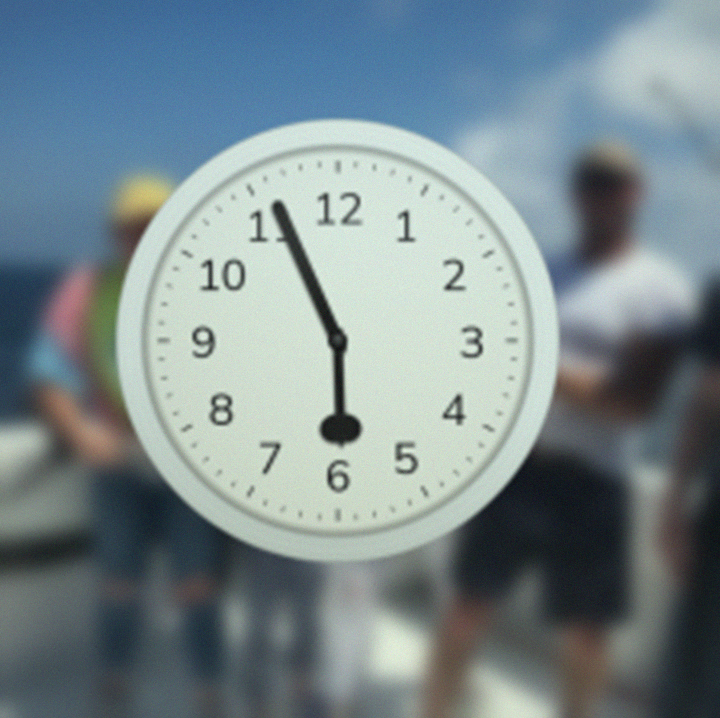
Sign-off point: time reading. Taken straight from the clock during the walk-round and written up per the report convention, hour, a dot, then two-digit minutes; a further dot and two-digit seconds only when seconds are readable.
5.56
